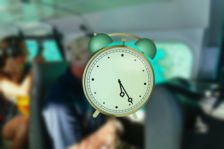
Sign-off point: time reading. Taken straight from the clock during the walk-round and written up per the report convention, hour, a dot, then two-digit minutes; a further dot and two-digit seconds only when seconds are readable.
5.24
